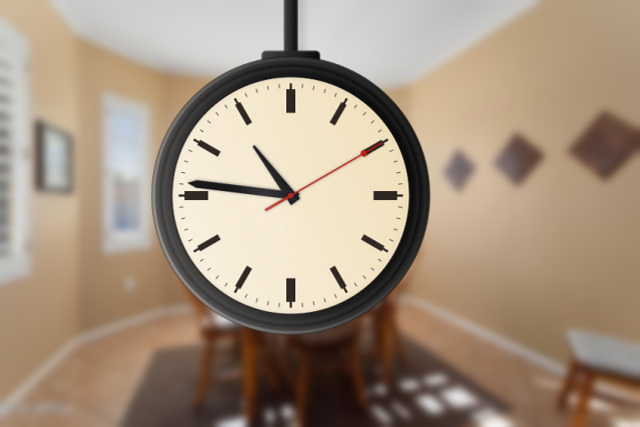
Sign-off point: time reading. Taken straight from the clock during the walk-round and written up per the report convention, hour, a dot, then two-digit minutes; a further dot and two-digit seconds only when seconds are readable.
10.46.10
